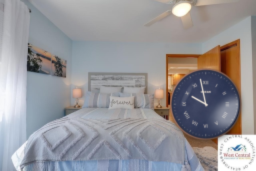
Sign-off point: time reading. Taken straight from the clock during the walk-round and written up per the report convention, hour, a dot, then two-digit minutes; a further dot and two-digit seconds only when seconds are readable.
9.58
